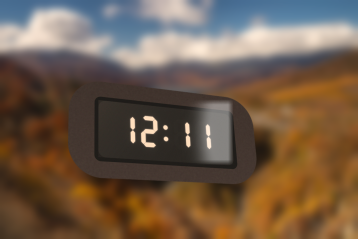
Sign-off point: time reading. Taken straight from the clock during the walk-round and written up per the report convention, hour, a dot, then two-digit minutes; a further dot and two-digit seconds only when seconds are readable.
12.11
